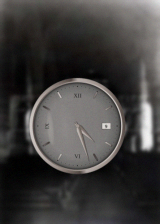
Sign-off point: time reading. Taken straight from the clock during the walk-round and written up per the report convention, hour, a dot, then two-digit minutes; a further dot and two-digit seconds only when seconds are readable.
4.27
